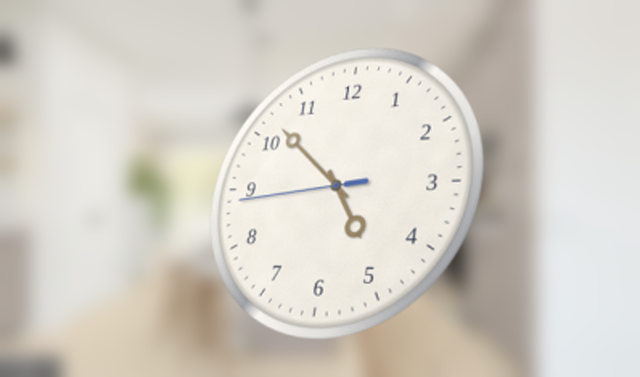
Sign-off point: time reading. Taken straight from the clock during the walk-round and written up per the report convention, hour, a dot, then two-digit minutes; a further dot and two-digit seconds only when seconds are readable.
4.51.44
